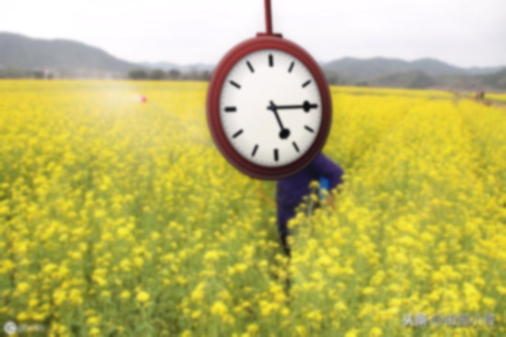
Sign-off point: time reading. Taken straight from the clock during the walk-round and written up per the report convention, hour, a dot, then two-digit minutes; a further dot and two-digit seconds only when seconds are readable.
5.15
